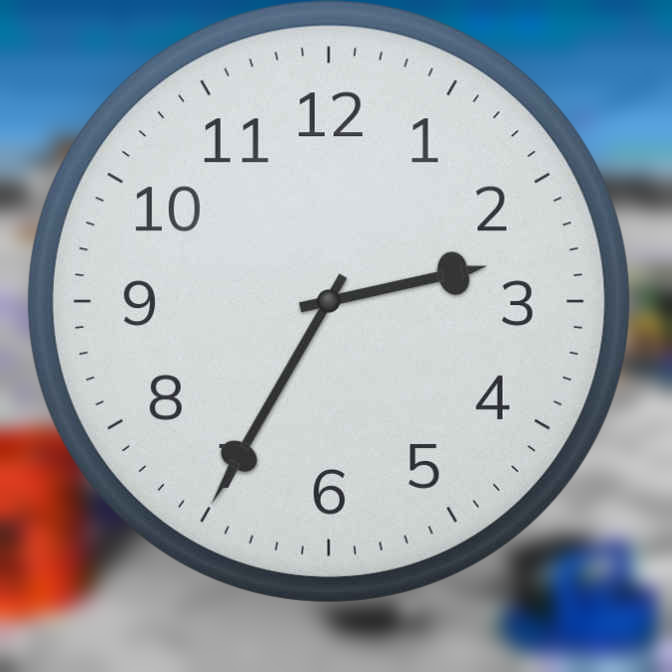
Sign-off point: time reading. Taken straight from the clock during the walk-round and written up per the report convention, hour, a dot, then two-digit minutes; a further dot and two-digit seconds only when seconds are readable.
2.35
